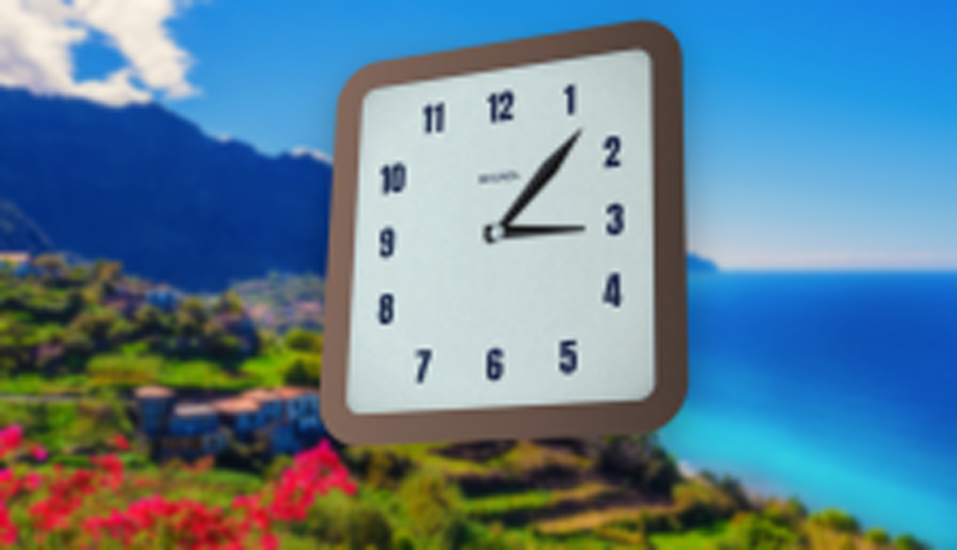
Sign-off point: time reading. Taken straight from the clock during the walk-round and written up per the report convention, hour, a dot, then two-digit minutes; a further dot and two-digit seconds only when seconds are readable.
3.07
